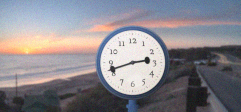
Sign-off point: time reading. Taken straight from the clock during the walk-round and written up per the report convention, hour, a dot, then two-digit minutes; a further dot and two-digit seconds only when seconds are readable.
2.42
